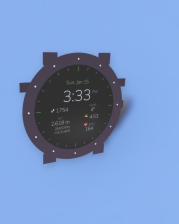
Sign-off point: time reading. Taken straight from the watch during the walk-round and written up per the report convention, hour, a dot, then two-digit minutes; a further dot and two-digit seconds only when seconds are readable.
3.33
